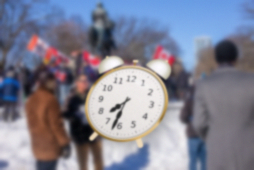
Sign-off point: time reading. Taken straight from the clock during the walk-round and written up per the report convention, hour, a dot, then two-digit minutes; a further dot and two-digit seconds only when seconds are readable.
7.32
